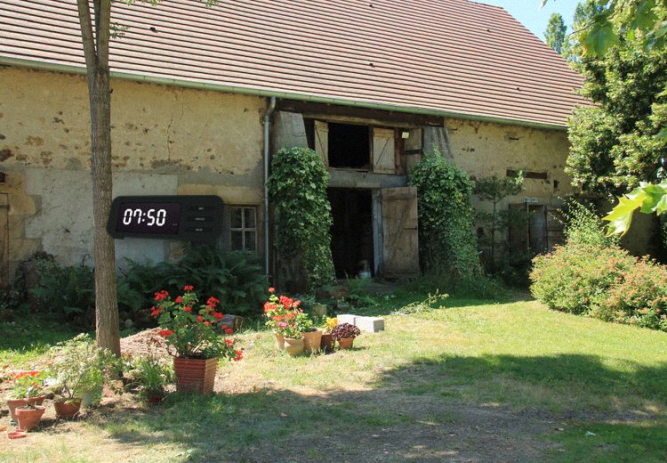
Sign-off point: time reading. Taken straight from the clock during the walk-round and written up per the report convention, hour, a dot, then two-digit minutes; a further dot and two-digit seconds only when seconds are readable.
7.50
